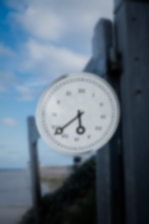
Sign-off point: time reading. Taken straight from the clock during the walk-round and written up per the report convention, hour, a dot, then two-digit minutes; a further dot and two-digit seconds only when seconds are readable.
5.38
